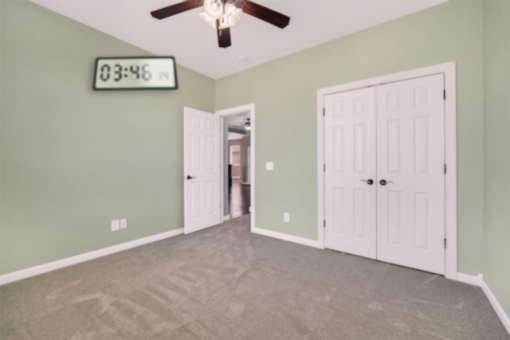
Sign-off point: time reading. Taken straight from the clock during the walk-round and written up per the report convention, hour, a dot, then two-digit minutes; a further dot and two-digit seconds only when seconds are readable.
3.46
